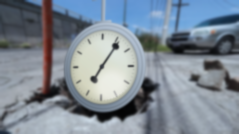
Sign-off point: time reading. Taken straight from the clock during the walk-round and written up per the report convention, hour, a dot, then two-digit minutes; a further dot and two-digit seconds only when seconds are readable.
7.06
